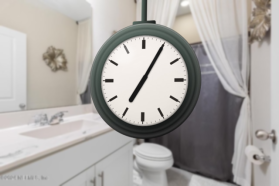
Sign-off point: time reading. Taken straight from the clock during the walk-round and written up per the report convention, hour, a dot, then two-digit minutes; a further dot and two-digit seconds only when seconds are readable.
7.05
